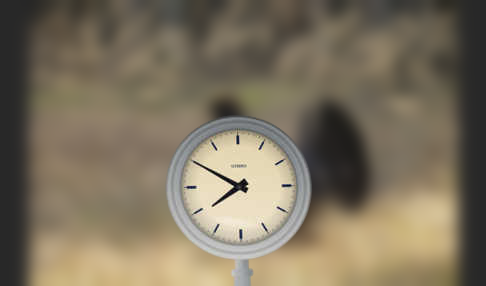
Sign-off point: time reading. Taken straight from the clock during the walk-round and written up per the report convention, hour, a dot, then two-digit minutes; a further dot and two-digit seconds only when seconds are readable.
7.50
